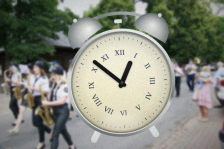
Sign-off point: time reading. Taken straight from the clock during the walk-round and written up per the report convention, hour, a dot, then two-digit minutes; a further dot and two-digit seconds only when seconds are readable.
12.52
